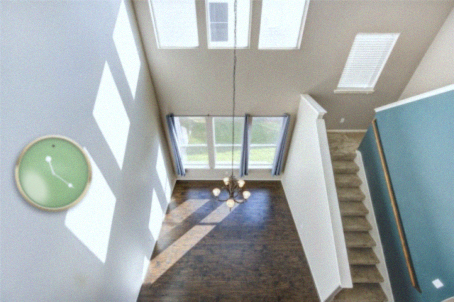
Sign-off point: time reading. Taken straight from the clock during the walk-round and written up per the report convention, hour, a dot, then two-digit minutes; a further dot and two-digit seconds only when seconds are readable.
11.21
